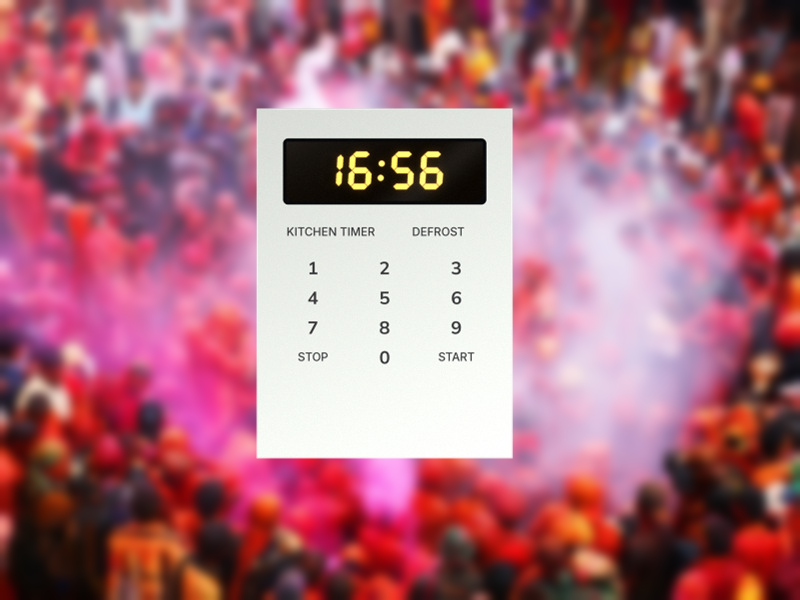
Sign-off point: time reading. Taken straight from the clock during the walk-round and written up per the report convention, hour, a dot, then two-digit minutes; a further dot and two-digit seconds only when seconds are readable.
16.56
